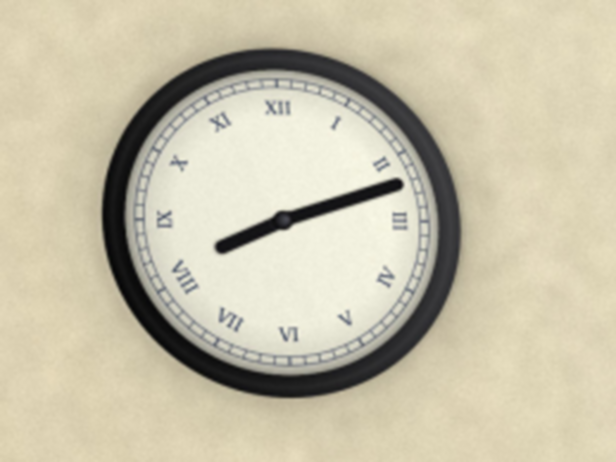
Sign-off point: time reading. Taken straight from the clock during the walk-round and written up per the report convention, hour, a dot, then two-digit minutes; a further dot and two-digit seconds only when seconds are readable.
8.12
